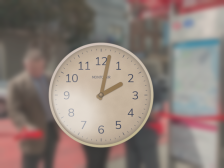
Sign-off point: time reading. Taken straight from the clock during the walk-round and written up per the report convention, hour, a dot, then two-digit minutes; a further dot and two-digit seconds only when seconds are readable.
2.02
